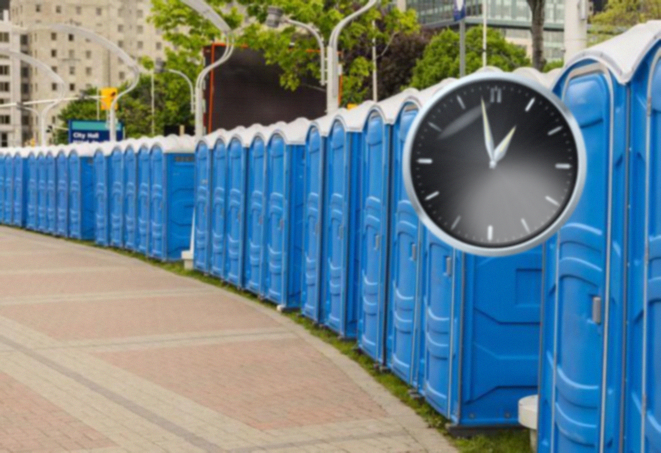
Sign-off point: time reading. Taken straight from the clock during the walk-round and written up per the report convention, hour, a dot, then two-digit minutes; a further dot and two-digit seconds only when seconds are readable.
12.58
